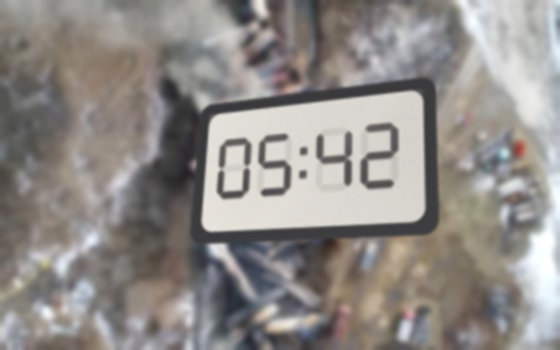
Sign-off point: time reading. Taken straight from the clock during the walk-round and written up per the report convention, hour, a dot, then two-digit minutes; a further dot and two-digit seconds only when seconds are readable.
5.42
